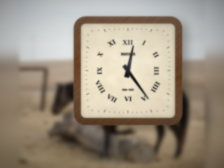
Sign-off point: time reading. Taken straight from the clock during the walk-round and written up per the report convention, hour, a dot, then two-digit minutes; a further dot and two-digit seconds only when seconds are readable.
12.24
